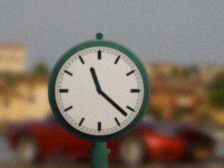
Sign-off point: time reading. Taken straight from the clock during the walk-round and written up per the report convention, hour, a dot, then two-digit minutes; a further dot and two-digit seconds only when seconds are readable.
11.22
